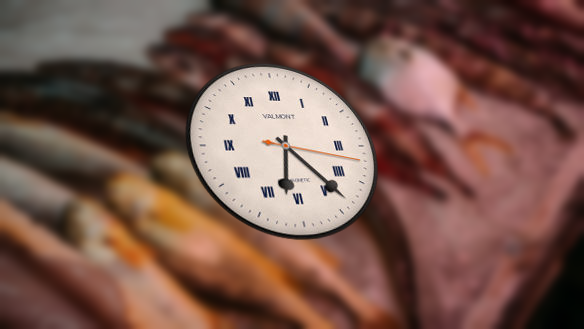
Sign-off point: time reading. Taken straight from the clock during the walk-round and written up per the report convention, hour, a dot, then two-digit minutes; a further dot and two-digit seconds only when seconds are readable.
6.23.17
